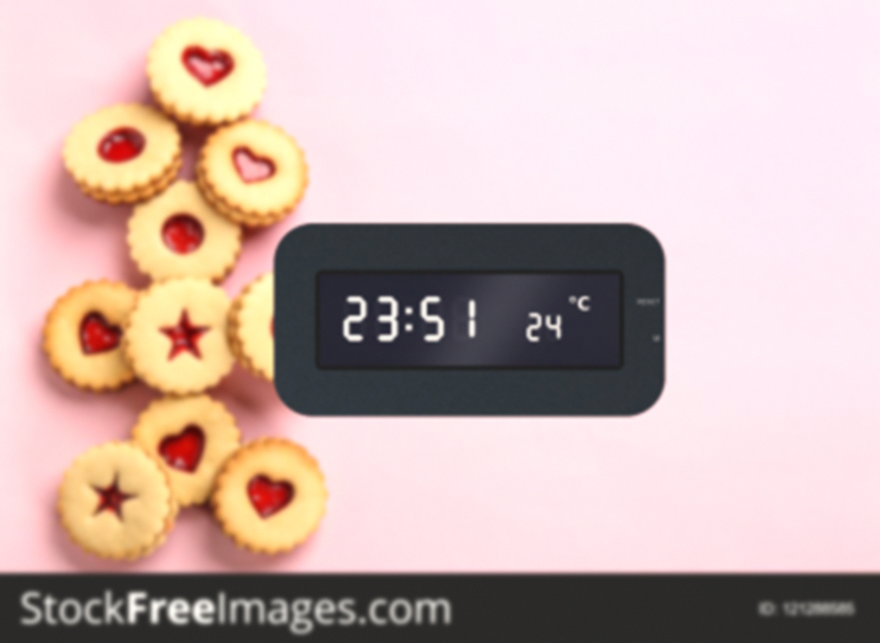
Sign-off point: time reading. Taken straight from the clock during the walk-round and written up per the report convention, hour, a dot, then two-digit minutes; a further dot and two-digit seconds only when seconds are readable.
23.51
